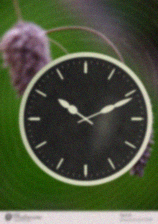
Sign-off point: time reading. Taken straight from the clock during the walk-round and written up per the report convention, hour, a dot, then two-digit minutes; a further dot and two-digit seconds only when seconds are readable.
10.11
